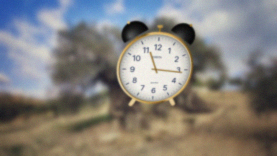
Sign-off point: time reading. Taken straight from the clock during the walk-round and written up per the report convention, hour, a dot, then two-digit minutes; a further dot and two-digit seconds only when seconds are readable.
11.16
